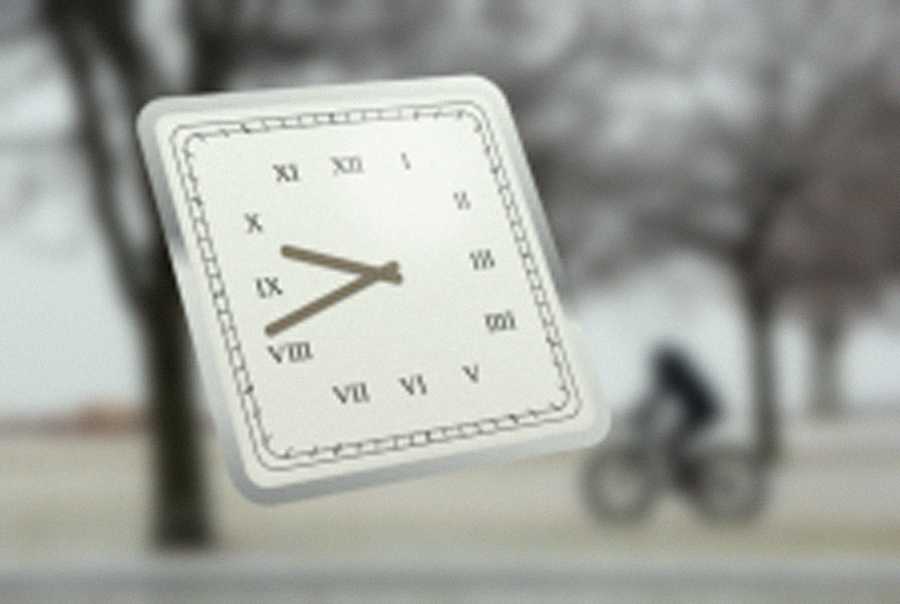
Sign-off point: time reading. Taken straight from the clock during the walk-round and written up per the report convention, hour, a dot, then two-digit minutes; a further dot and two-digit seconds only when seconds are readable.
9.42
